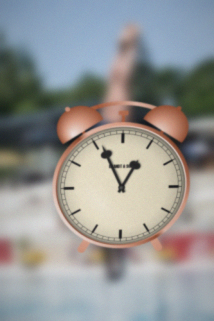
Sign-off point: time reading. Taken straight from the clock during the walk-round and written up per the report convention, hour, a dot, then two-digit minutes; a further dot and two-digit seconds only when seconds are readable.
12.56
